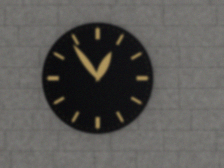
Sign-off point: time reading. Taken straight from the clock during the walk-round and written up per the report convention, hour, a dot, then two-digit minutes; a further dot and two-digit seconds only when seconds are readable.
12.54
